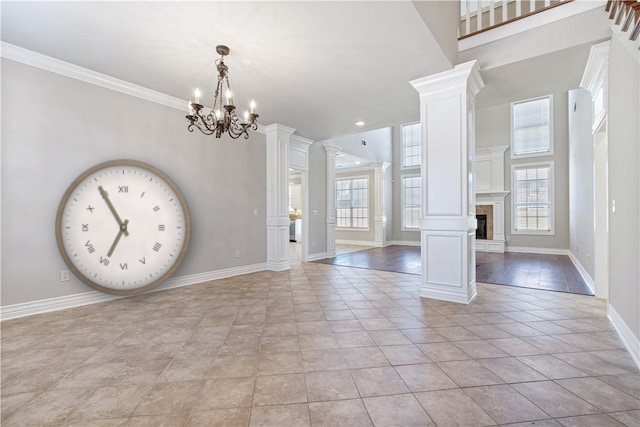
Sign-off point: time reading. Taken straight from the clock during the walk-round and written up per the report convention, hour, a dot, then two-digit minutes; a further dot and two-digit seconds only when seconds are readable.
6.55
